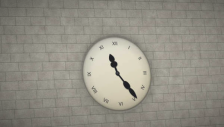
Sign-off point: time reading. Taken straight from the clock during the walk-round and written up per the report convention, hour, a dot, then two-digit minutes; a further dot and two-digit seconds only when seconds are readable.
11.24
